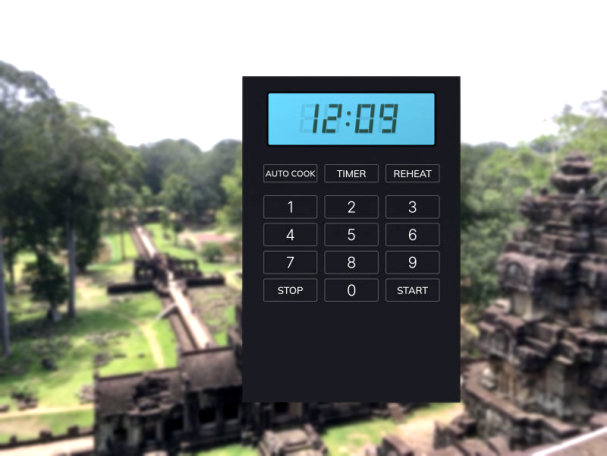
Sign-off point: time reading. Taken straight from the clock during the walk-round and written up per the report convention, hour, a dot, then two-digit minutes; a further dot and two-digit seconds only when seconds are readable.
12.09
